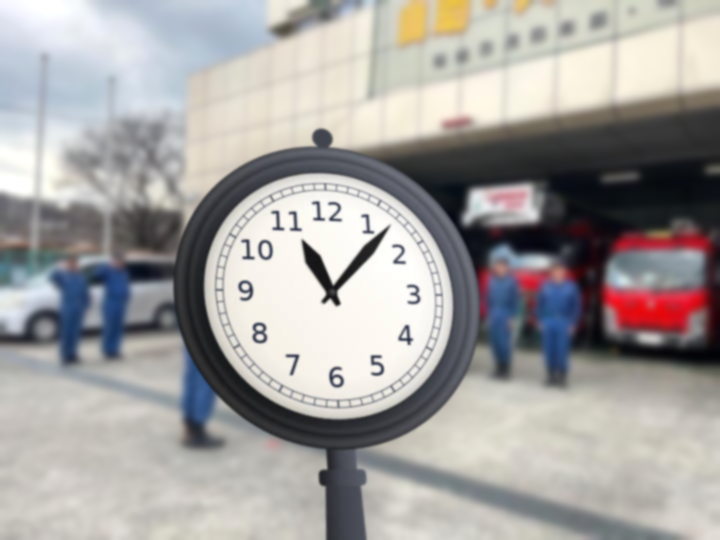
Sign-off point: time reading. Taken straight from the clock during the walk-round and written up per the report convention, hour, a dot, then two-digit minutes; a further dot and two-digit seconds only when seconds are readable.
11.07
